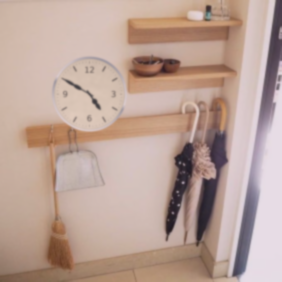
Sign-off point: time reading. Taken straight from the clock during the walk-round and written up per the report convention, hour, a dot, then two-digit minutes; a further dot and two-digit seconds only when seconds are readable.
4.50
